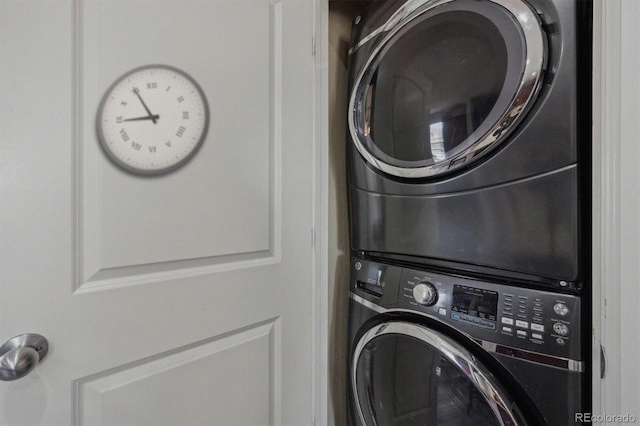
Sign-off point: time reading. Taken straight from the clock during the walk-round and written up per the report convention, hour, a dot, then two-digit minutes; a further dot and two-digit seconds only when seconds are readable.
8.55
